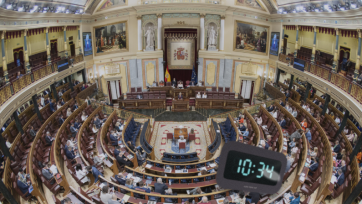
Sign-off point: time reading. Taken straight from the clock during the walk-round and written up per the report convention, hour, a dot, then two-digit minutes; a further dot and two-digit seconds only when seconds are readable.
10.34
